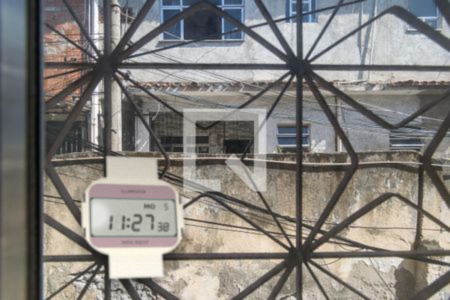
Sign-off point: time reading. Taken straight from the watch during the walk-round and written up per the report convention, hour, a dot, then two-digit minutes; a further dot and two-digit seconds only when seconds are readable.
11.27
